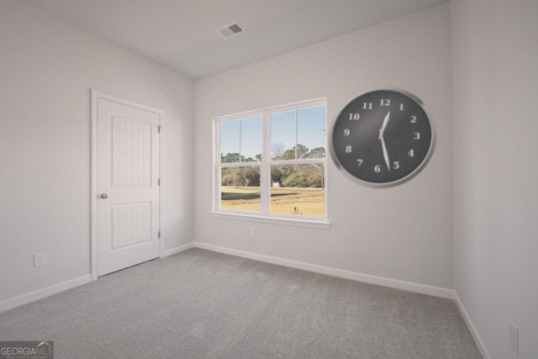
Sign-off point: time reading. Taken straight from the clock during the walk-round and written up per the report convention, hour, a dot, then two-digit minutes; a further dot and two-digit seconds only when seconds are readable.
12.27
